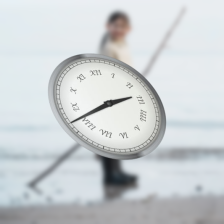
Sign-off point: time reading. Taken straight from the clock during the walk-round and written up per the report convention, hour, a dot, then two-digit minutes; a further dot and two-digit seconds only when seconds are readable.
2.42
